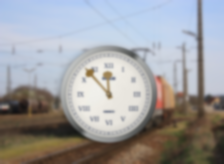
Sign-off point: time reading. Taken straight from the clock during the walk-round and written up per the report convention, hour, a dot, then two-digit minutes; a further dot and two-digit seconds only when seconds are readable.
11.53
